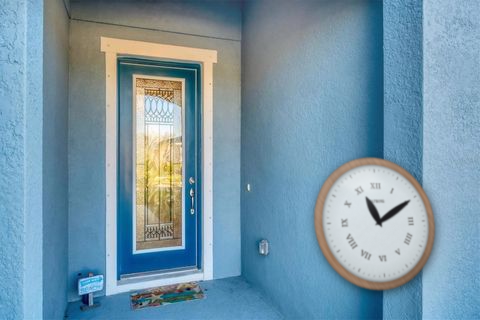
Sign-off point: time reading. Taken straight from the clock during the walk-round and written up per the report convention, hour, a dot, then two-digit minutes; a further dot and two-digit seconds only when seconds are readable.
11.10
